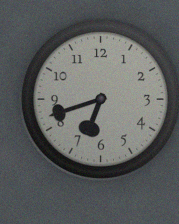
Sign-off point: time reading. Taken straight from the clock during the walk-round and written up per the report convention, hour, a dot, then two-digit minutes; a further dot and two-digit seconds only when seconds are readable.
6.42
